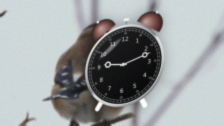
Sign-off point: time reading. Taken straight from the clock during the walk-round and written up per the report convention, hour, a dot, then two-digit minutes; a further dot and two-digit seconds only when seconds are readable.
9.12
